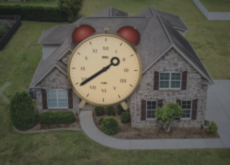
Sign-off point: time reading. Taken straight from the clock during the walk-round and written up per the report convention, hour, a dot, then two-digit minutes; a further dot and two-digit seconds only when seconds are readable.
1.39
